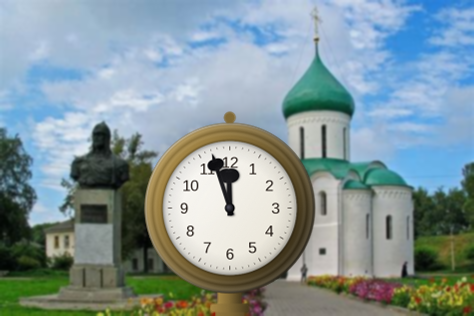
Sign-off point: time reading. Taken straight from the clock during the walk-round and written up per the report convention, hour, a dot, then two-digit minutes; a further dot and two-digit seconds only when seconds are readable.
11.57
